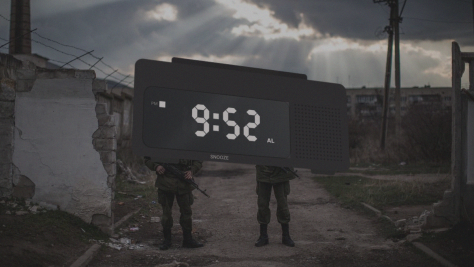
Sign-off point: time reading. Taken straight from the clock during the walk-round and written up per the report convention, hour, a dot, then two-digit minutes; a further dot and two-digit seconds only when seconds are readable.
9.52
